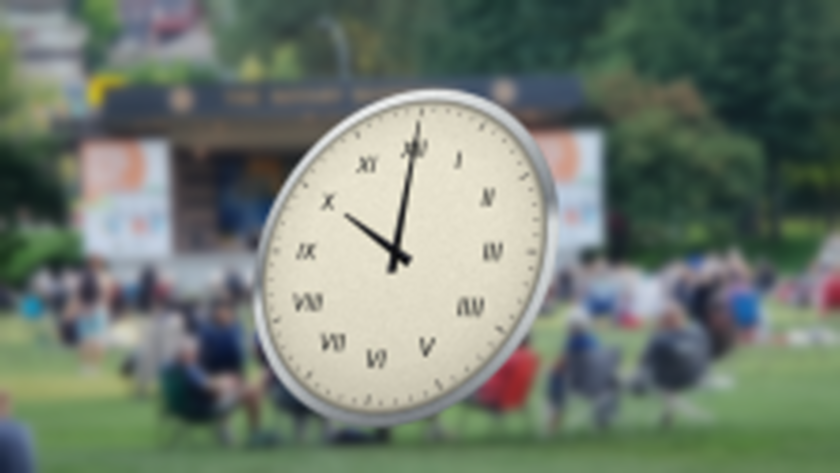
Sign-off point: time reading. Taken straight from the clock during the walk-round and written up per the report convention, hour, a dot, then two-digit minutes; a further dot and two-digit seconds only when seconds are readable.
10.00
